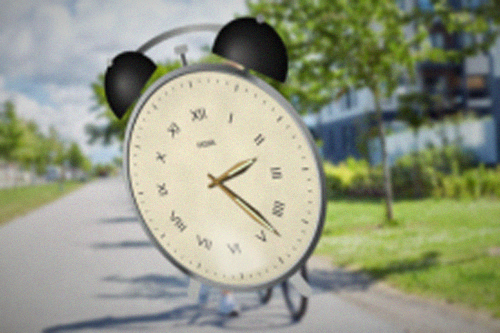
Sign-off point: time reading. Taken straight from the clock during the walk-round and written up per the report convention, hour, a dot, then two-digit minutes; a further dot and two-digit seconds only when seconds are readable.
2.23
